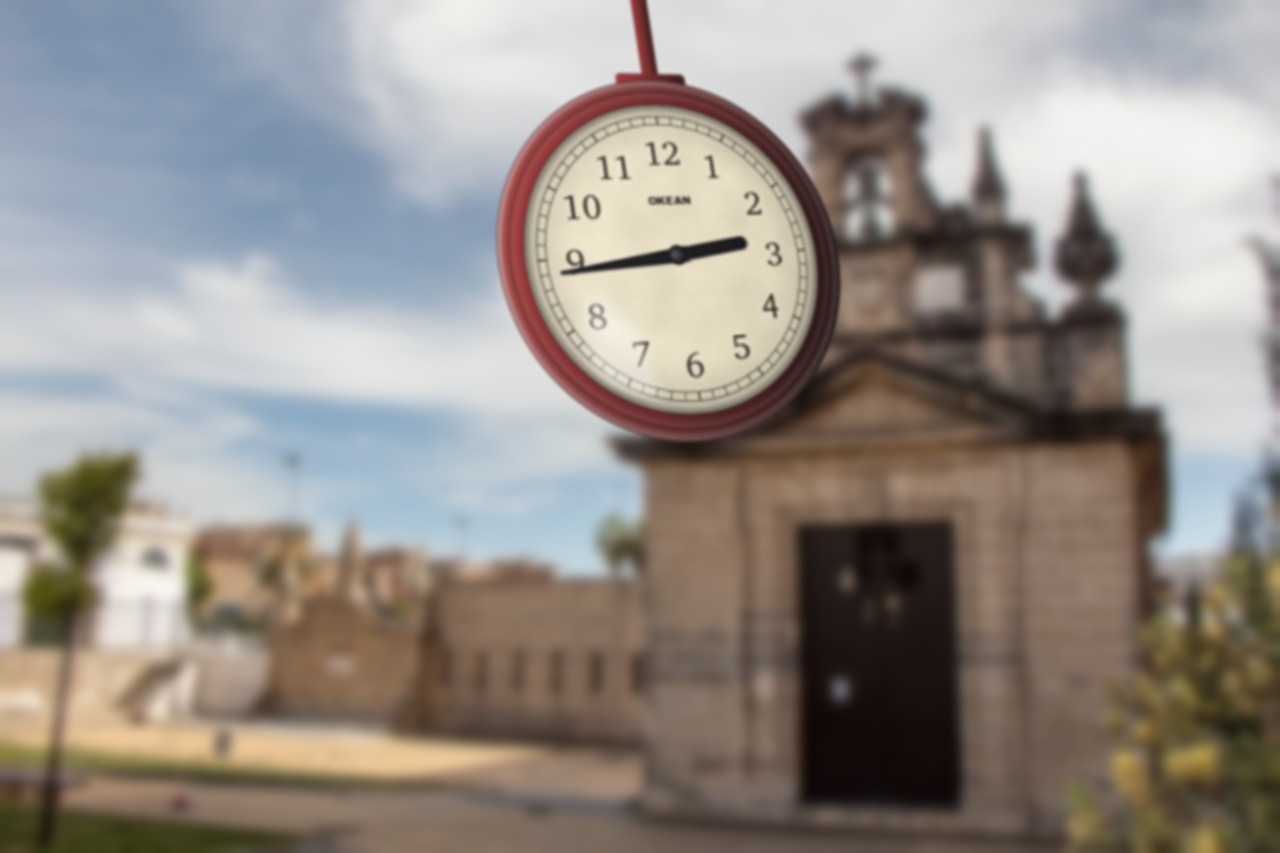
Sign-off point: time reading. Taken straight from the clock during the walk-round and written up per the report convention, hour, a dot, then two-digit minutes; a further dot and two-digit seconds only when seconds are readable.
2.44
